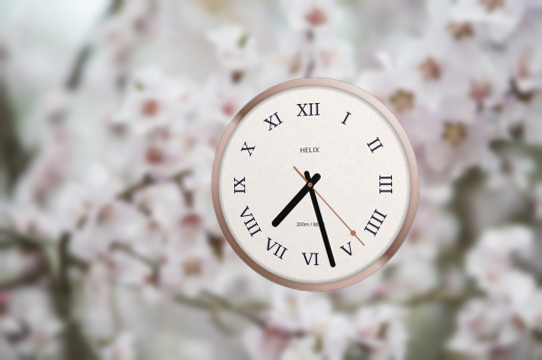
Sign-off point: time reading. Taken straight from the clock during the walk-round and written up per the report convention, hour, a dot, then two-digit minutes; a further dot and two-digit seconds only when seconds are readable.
7.27.23
